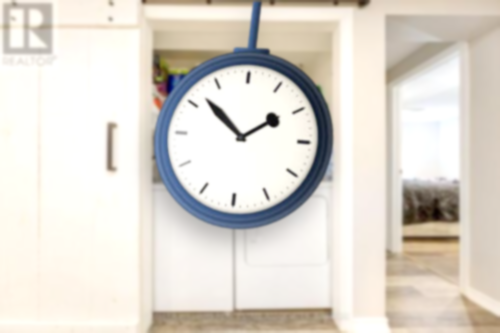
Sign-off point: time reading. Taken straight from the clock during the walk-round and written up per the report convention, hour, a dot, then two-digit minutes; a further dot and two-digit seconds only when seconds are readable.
1.52
